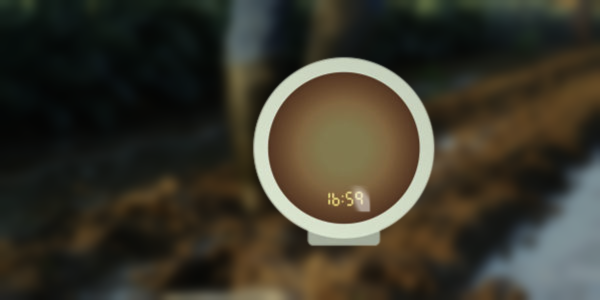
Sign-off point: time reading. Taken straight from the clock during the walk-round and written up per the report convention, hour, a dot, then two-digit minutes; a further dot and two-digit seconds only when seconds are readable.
16.59
